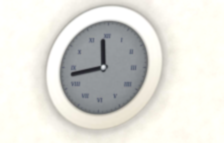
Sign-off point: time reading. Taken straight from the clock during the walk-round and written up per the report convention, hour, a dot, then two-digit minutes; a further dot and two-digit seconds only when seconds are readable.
11.43
